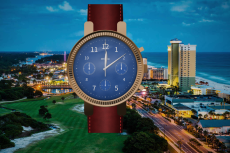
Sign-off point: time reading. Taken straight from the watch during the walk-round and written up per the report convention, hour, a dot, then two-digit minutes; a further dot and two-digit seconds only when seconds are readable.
12.09
